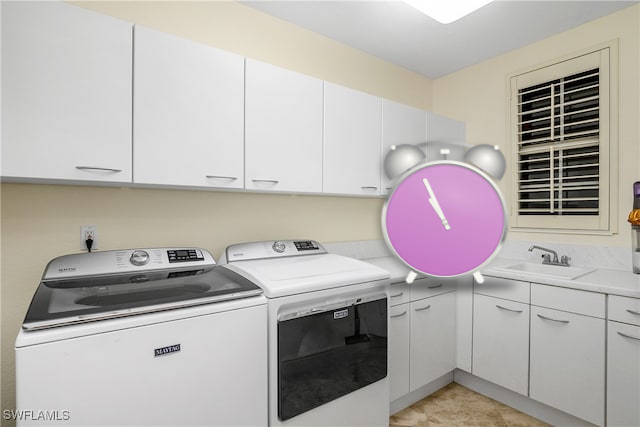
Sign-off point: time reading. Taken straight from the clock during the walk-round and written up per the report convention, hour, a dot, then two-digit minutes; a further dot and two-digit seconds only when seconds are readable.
10.56
